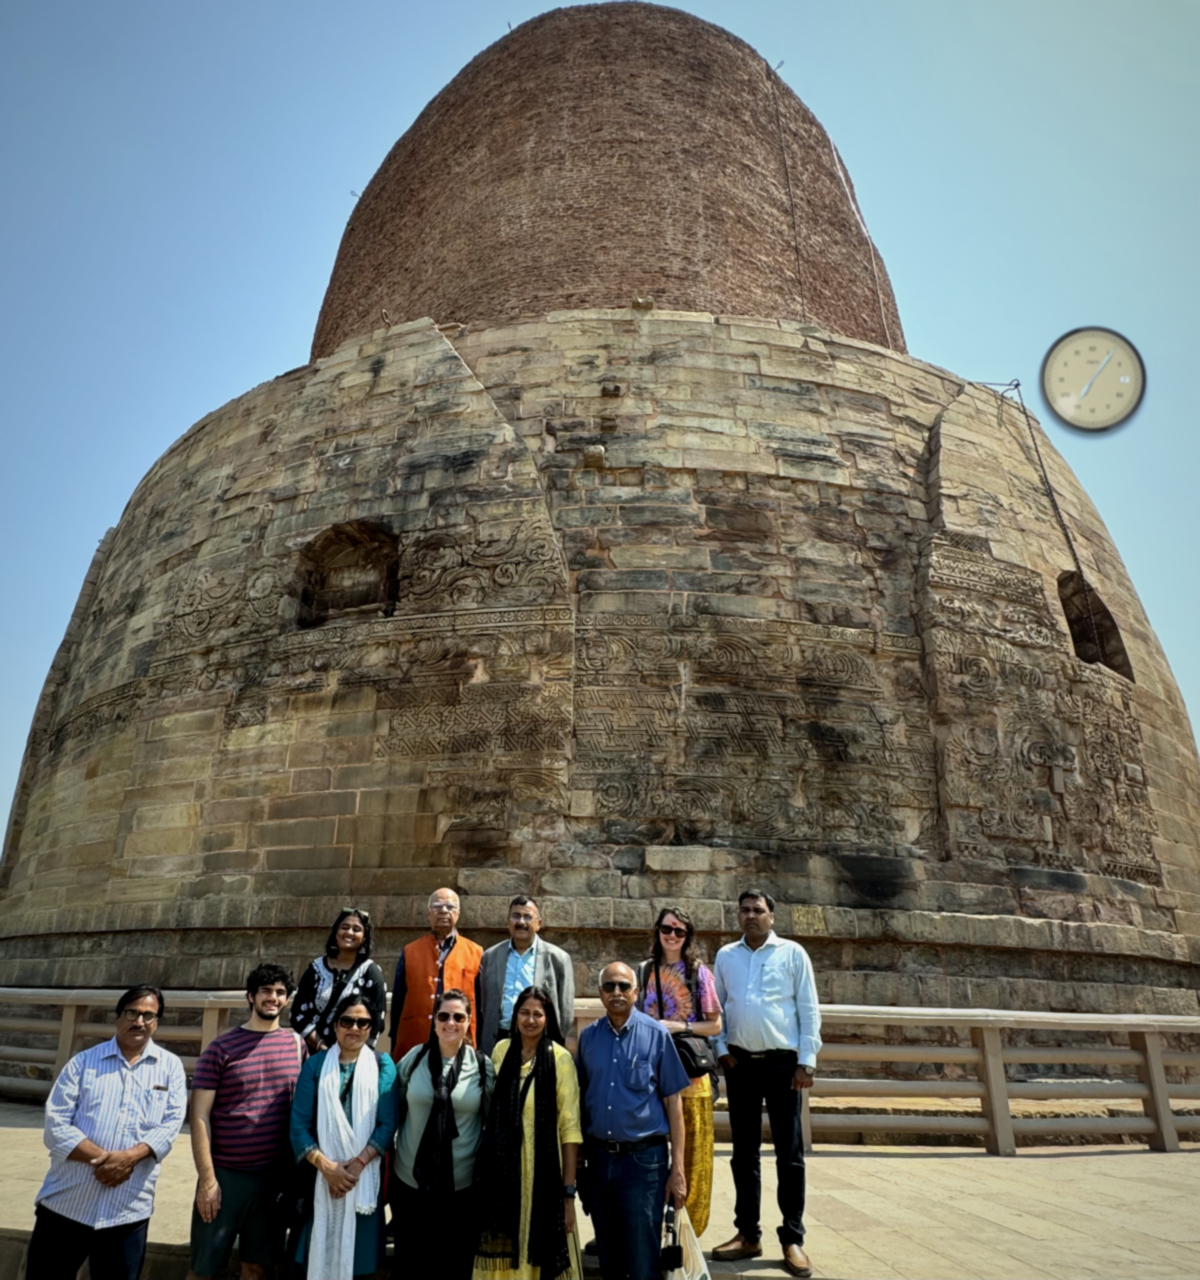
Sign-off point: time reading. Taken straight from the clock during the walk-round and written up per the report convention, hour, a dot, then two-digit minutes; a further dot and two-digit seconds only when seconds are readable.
7.06
